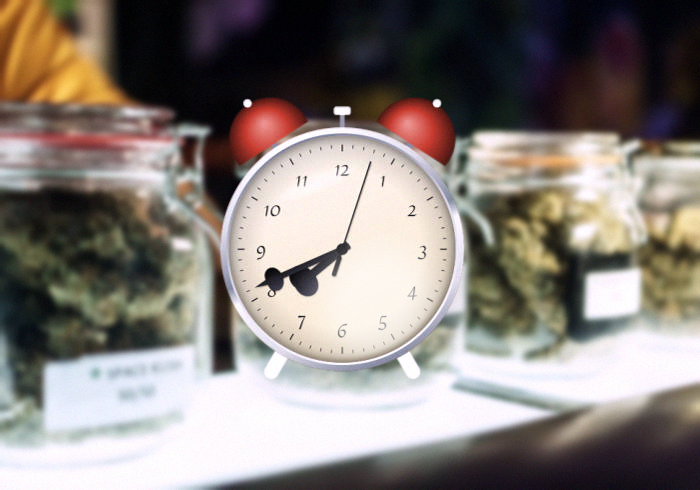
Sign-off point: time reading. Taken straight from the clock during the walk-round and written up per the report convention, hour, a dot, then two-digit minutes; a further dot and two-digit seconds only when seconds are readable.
7.41.03
